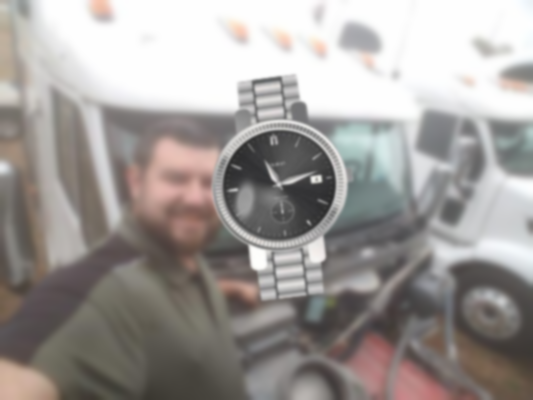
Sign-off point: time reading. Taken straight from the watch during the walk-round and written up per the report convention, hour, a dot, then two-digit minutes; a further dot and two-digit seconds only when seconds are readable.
11.13
